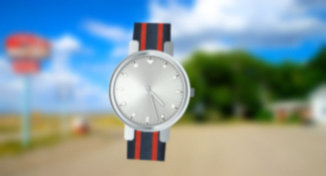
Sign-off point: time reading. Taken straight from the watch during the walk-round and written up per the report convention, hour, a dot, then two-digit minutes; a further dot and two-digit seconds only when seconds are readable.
4.27
